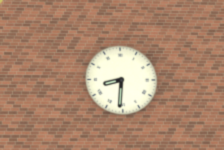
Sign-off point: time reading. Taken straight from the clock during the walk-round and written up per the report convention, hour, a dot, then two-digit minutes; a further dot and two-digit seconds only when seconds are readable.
8.31
